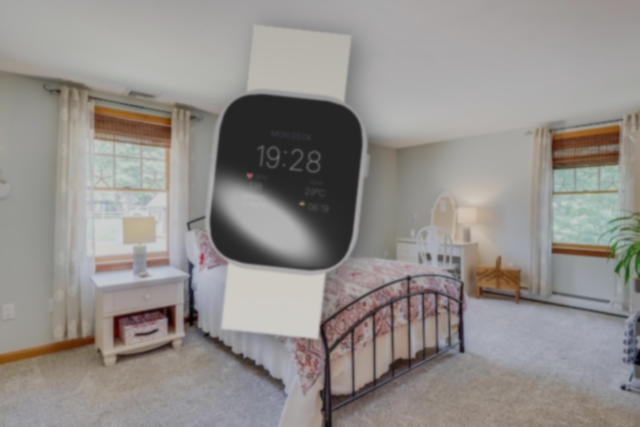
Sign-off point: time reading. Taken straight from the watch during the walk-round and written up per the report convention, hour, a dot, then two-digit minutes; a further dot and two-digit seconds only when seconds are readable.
19.28
